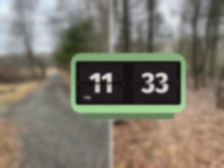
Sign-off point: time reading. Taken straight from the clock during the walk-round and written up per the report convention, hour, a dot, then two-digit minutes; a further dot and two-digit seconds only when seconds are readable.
11.33
